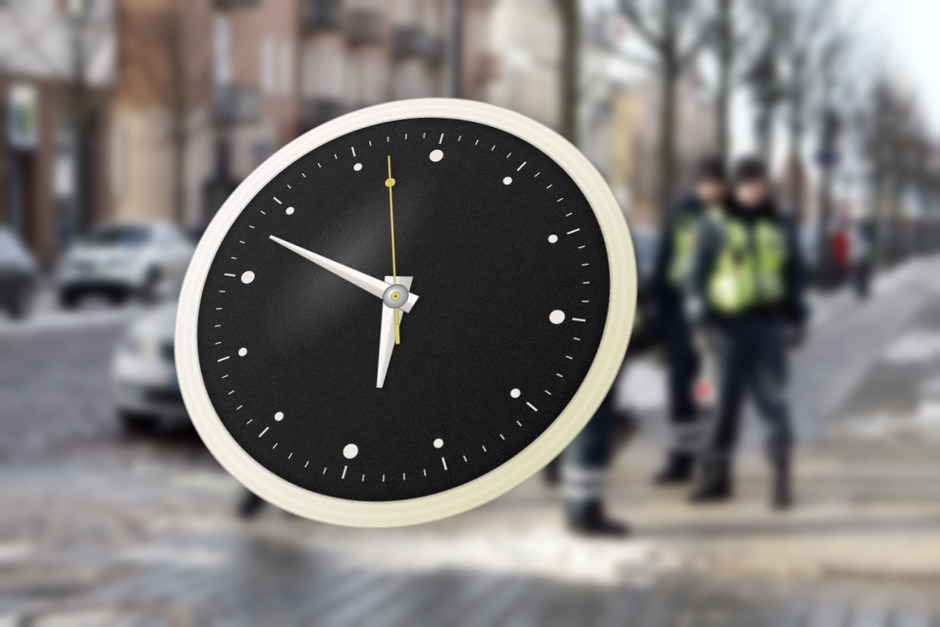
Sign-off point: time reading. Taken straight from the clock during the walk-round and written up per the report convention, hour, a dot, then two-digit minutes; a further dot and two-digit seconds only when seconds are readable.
5.47.57
